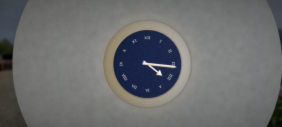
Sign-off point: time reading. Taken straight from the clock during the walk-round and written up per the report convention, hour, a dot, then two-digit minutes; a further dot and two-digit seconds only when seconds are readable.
4.16
